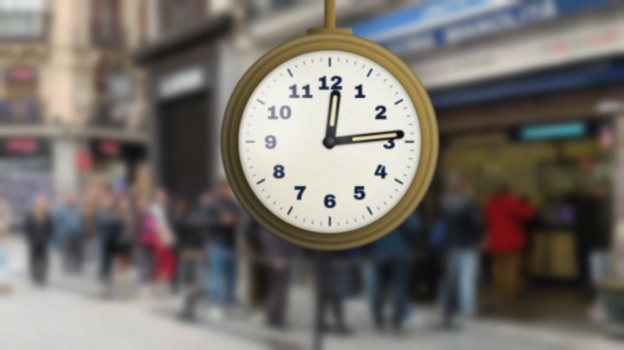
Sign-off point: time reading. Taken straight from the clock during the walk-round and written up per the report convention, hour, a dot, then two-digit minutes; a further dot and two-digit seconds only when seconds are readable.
12.14
